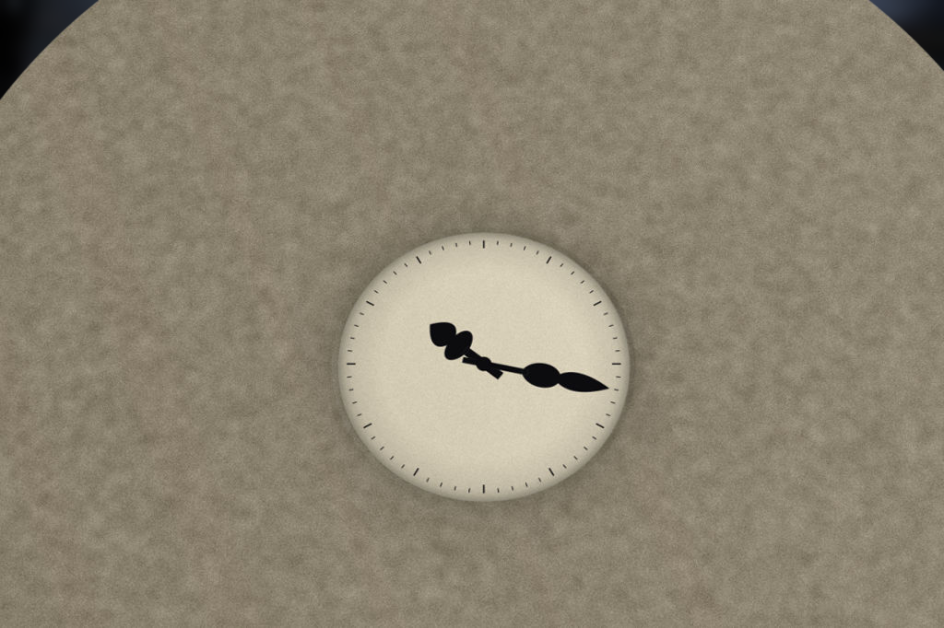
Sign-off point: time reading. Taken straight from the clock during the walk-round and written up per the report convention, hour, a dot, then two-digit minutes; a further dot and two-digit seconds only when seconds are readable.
10.17
